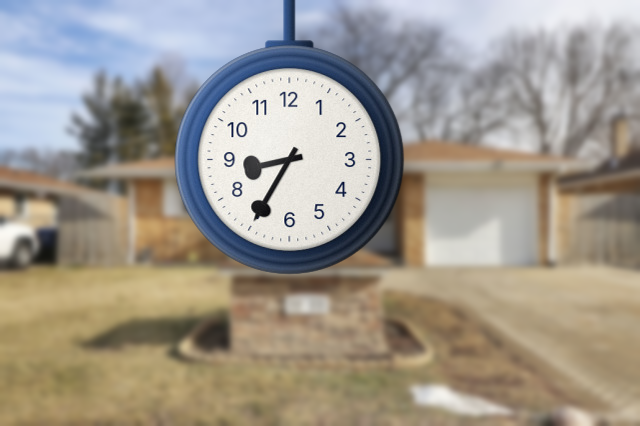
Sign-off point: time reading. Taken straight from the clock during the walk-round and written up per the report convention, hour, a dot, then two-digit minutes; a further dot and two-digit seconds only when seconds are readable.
8.35
